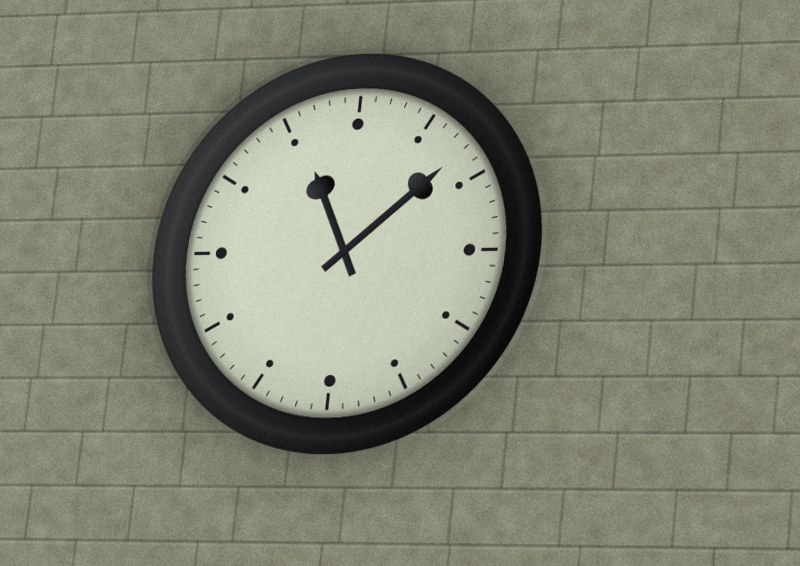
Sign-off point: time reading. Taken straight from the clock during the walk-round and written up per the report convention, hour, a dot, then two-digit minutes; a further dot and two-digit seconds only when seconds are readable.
11.08
